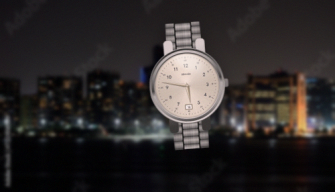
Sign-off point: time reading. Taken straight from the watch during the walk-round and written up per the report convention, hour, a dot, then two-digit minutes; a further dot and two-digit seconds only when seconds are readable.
5.47
